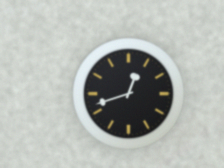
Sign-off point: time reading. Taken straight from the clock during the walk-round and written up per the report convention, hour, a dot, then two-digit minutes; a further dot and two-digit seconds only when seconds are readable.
12.42
